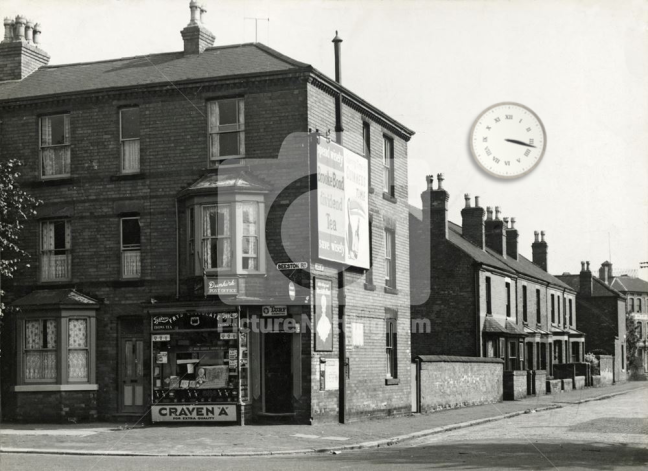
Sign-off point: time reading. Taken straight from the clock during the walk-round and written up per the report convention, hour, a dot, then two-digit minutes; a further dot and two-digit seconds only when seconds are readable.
3.17
